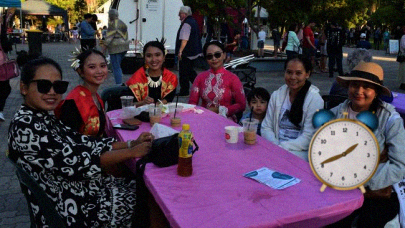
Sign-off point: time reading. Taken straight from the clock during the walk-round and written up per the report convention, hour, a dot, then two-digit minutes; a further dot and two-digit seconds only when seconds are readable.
1.41
